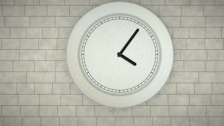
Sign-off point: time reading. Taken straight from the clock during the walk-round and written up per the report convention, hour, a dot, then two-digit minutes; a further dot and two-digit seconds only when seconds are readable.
4.06
